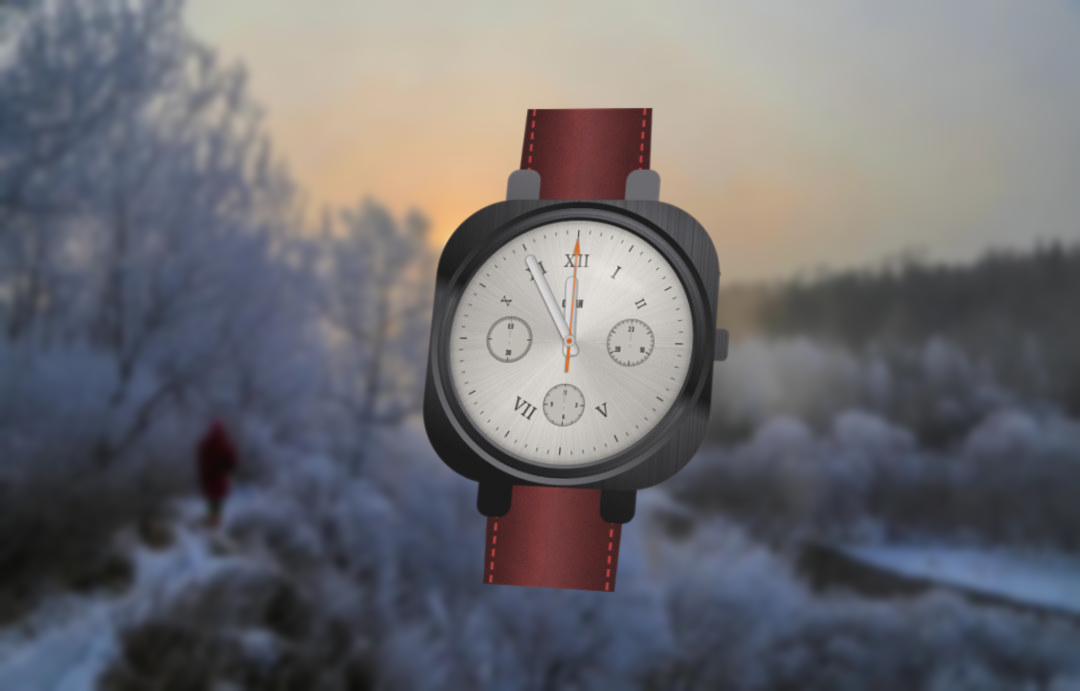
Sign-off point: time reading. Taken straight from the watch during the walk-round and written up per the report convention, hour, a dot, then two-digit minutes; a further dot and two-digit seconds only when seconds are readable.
11.55
